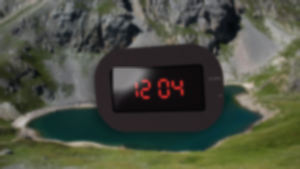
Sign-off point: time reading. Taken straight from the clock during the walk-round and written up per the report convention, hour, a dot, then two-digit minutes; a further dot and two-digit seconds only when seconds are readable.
12.04
